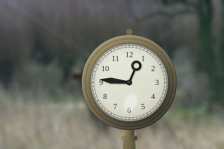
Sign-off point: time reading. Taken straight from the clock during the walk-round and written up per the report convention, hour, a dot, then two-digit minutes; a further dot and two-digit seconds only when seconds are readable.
12.46
